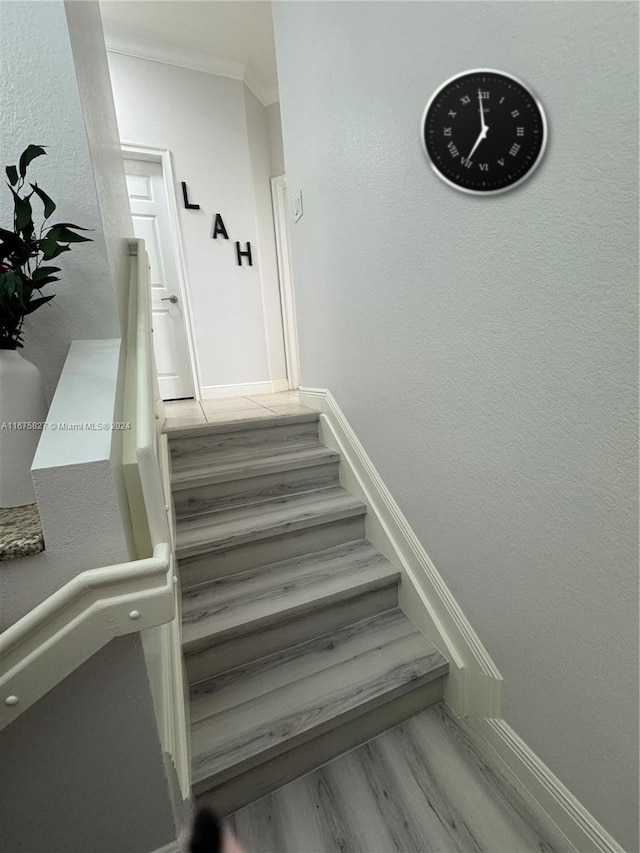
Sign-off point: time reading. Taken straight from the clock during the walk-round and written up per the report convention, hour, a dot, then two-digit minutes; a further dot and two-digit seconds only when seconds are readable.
6.59
